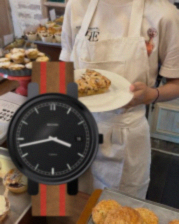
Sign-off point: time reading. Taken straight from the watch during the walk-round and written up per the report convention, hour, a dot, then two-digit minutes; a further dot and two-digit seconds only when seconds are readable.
3.43
